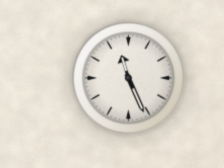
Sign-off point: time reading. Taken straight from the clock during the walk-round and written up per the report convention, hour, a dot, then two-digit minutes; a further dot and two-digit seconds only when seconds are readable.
11.26
